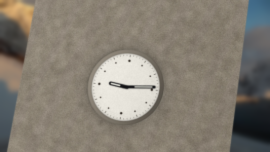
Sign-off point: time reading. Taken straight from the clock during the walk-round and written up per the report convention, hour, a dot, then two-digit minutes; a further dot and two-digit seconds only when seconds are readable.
9.14
